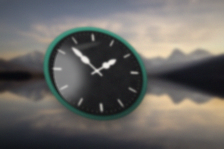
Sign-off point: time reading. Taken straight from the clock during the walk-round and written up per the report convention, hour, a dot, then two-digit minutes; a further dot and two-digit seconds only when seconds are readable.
1.53
